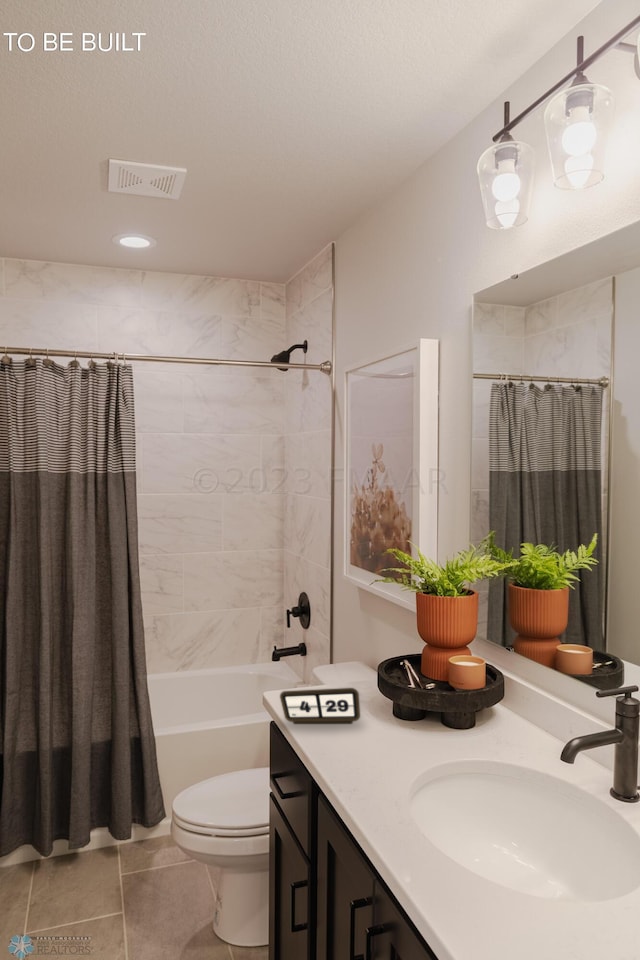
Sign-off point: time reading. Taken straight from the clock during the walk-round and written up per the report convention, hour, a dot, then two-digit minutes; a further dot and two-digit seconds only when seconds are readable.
4.29
